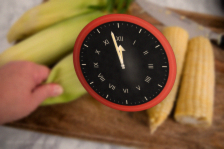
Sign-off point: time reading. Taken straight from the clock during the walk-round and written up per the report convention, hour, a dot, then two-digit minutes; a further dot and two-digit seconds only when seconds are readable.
11.58
